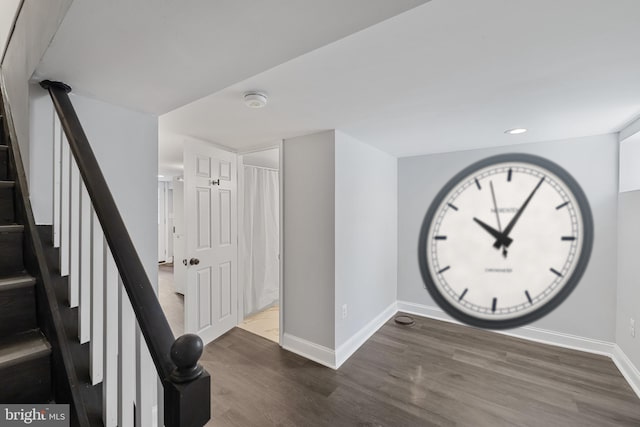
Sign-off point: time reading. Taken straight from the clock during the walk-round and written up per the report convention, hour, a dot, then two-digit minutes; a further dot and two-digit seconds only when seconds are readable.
10.04.57
